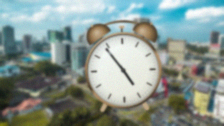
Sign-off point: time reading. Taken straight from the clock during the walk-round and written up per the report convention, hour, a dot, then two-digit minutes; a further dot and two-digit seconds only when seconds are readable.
4.54
